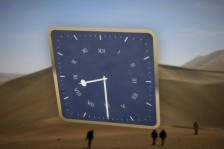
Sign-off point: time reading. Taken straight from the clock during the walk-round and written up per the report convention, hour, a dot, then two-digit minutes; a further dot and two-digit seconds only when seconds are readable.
8.30
